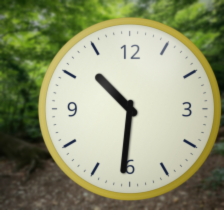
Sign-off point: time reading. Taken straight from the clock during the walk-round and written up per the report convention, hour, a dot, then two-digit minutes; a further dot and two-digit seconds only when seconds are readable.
10.31
